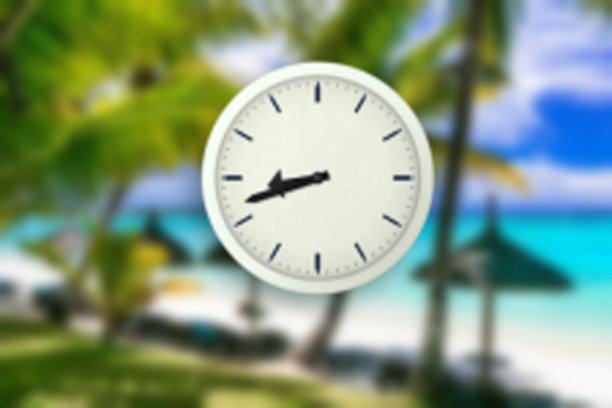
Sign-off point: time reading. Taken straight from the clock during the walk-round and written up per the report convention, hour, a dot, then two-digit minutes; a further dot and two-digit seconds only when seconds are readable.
8.42
